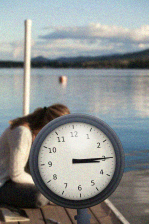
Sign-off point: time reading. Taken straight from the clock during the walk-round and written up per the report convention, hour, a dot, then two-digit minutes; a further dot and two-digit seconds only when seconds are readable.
3.15
